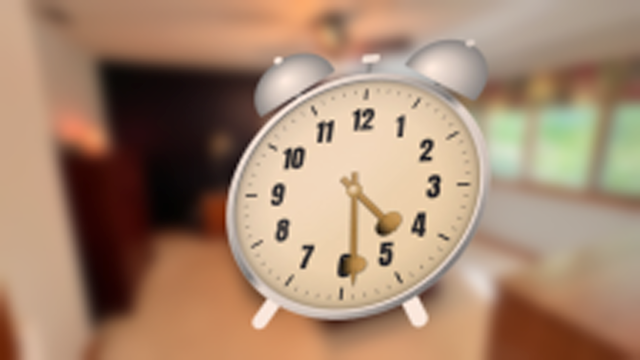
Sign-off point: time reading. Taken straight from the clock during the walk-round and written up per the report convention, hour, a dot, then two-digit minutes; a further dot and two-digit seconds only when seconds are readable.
4.29
